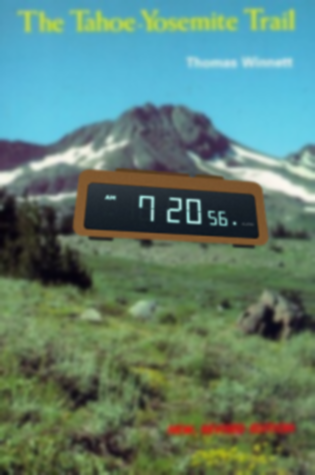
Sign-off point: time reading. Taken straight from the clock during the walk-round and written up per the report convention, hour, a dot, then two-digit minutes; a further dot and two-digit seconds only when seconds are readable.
7.20.56
